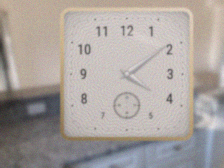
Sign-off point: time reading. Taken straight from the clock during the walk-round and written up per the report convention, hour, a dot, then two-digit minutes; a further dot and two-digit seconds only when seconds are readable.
4.09
